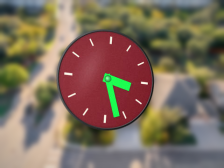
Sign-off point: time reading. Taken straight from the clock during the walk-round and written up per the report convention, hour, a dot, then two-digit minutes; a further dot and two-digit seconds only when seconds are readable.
3.27
